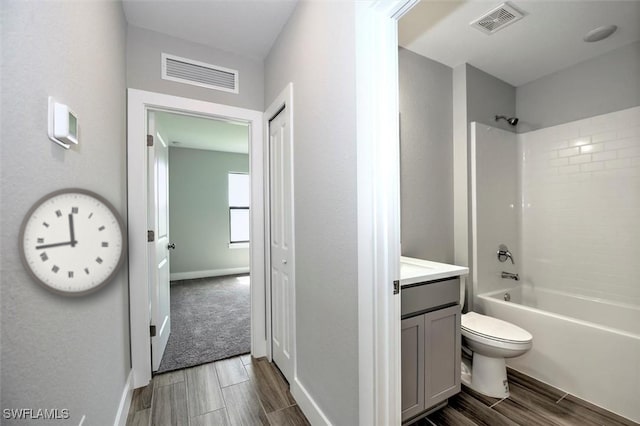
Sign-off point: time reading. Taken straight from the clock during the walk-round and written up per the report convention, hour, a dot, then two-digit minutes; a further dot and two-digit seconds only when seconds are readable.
11.43
